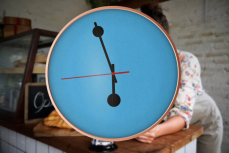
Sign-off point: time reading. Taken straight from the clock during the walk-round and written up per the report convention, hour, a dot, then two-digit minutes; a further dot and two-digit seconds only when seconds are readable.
5.56.44
